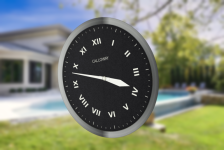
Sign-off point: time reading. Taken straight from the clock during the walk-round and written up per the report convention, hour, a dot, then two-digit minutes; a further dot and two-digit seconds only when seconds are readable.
3.48
